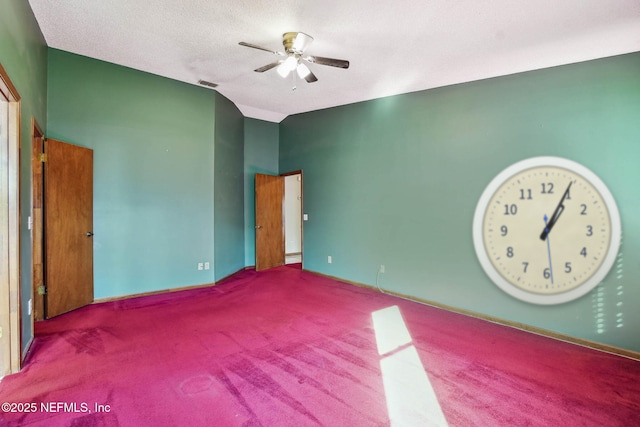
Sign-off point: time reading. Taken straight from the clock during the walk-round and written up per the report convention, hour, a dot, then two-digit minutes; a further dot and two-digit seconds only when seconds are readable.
1.04.29
